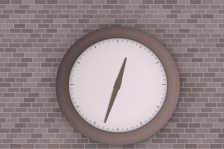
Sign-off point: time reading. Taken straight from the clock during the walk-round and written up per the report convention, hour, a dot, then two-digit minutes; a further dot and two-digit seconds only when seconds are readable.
12.33
